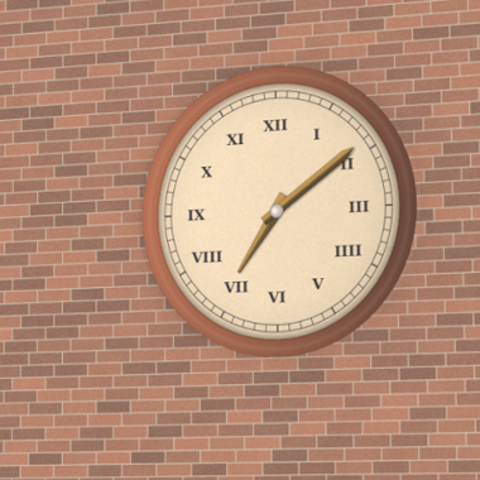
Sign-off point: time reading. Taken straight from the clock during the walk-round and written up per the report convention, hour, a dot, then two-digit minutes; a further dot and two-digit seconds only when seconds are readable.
7.09
